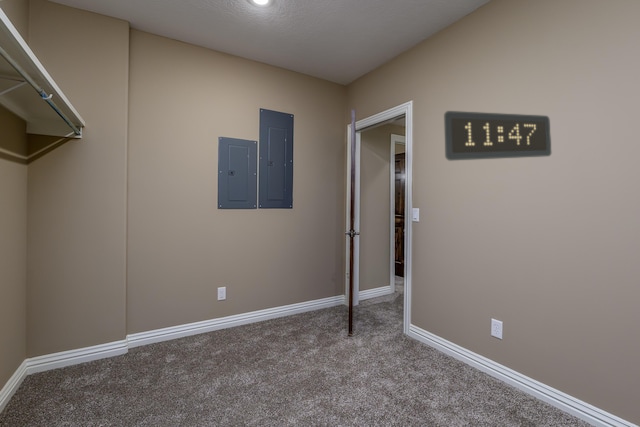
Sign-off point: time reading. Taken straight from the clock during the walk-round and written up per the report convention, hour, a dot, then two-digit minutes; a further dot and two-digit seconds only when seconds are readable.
11.47
